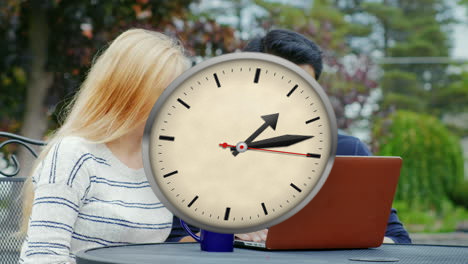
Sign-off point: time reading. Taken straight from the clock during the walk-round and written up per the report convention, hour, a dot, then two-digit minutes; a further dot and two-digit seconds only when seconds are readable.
1.12.15
